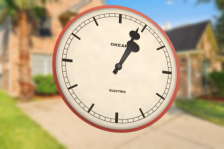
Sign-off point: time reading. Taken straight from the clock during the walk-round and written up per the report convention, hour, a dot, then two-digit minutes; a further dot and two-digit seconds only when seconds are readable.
1.04
